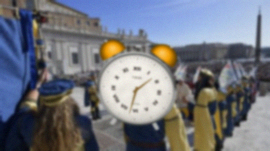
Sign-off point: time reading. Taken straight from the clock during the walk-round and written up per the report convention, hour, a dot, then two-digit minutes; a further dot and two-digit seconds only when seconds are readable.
1.32
